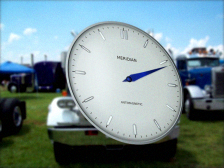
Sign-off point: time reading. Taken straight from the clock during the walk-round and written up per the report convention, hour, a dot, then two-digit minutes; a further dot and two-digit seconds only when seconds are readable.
2.11
